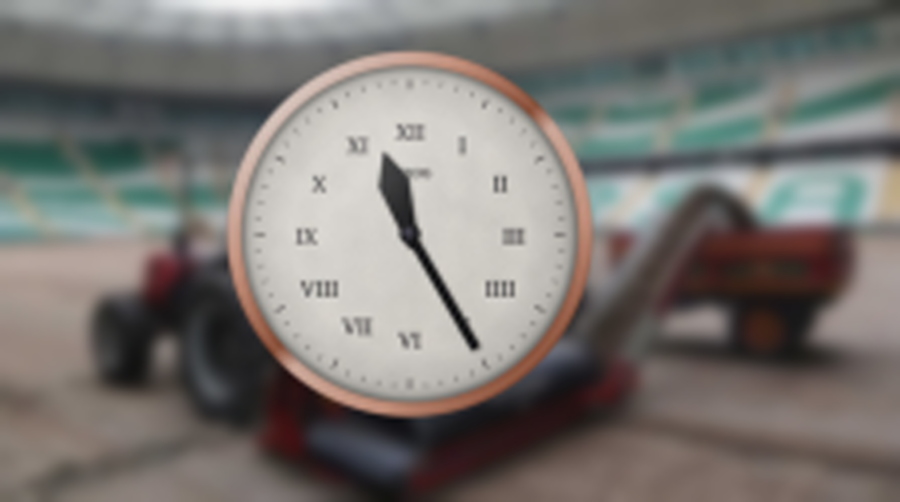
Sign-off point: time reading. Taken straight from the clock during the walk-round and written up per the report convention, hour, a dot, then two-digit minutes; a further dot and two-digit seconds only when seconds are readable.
11.25
